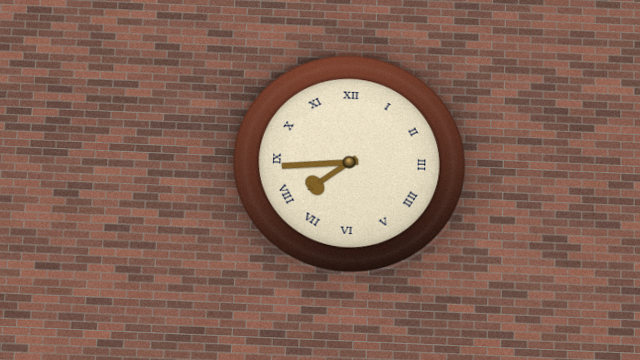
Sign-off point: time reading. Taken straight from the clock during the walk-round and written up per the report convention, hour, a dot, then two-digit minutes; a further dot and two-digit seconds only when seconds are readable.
7.44
